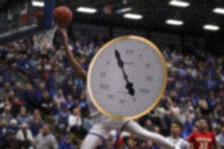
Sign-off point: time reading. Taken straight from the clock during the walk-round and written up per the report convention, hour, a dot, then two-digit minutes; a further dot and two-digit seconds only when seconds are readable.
4.55
